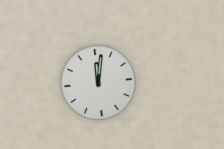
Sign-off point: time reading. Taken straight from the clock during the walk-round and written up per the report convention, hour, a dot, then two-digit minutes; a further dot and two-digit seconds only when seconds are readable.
12.02
